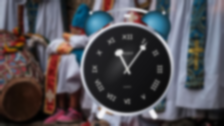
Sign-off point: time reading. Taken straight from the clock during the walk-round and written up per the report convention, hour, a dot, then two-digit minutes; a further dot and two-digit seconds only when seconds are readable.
11.06
